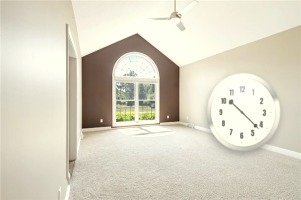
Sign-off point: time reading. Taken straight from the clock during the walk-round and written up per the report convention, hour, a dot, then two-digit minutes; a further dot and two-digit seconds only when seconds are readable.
10.22
